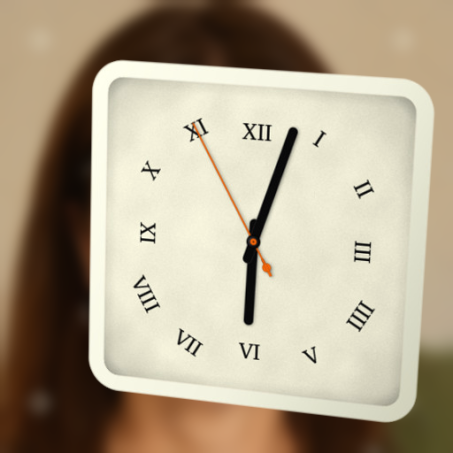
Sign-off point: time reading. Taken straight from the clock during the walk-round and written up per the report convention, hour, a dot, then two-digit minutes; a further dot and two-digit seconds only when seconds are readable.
6.02.55
